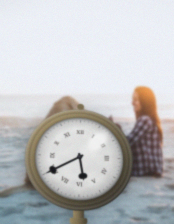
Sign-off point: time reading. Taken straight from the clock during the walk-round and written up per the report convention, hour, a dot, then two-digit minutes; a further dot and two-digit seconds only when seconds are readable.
5.40
